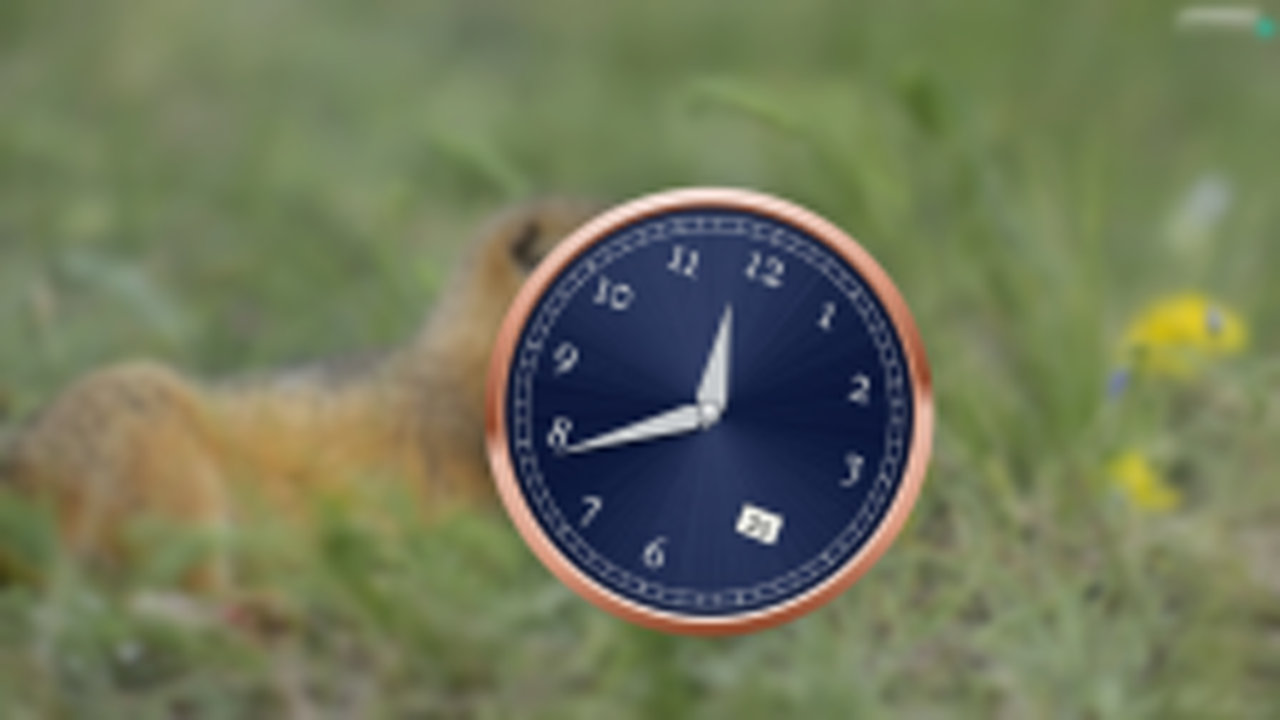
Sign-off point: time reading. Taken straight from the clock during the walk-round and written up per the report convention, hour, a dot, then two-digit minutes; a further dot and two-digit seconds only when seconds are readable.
11.39
